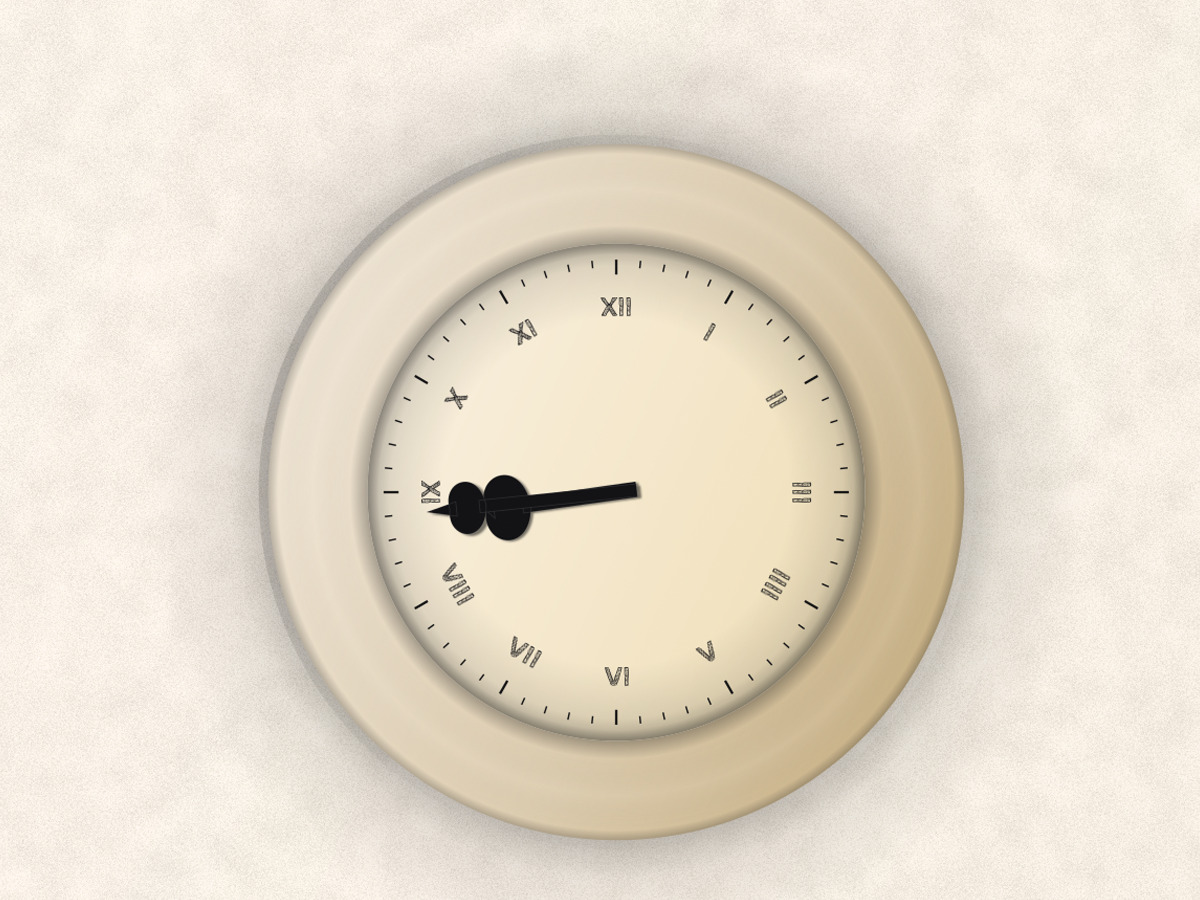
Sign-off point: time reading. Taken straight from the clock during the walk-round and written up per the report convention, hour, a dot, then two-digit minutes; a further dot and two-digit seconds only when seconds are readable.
8.44
